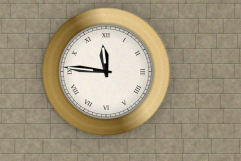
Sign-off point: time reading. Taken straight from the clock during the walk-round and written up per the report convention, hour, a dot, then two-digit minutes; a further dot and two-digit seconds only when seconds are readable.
11.46
